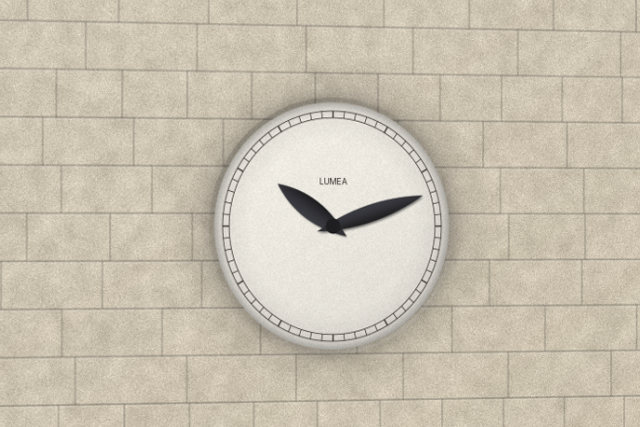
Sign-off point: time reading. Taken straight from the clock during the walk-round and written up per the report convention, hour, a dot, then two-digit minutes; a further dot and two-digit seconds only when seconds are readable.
10.12
